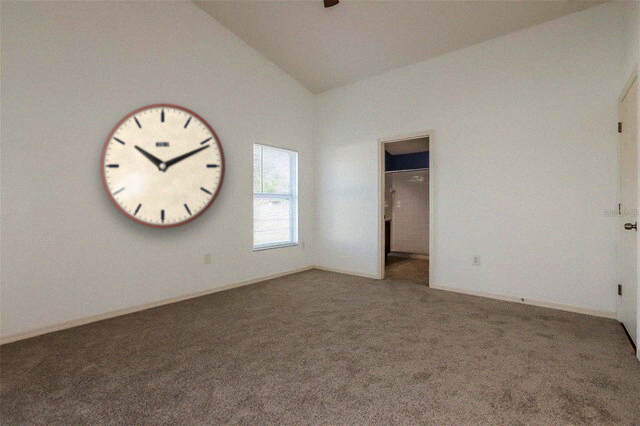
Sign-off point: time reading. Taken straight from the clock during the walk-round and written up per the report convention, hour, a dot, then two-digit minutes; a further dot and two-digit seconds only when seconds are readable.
10.11
